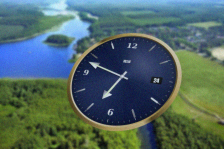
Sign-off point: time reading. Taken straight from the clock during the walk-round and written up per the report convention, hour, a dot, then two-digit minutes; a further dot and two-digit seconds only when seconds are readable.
6.48
